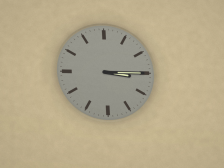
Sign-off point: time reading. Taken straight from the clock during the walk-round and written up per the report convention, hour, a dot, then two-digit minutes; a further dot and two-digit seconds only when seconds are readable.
3.15
